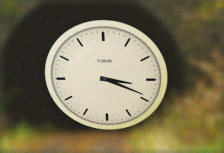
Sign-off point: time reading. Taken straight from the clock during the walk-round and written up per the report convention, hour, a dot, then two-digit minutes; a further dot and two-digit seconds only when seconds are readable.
3.19
